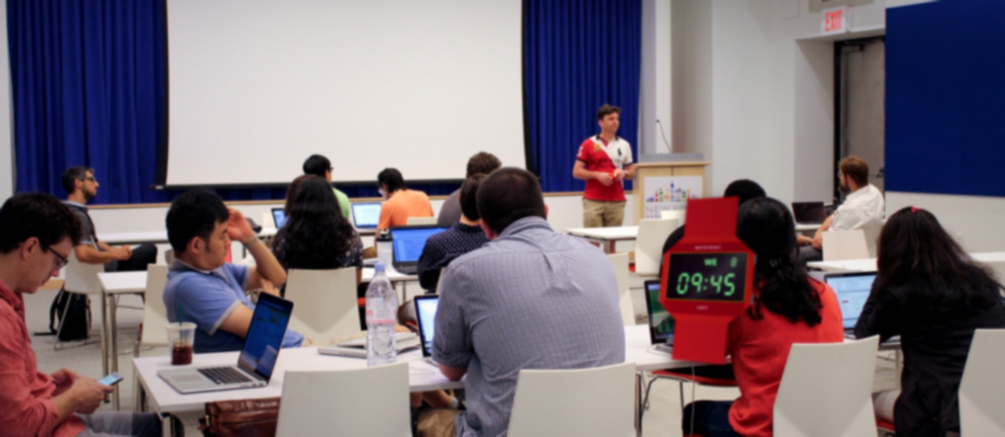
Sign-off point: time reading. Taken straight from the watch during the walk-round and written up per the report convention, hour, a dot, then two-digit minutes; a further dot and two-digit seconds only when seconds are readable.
9.45
